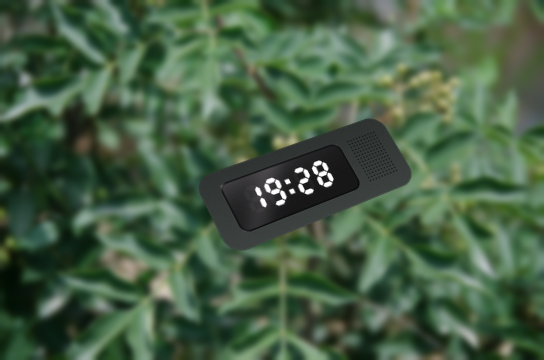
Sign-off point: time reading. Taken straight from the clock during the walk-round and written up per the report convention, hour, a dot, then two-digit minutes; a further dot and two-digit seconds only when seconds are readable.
19.28
